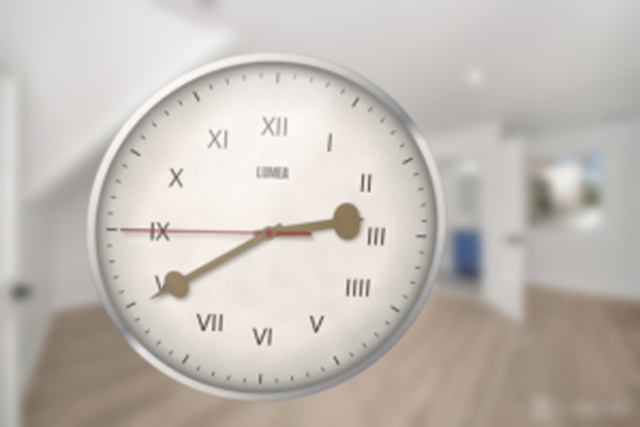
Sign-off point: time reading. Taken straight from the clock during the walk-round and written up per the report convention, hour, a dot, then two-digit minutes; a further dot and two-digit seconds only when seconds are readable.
2.39.45
